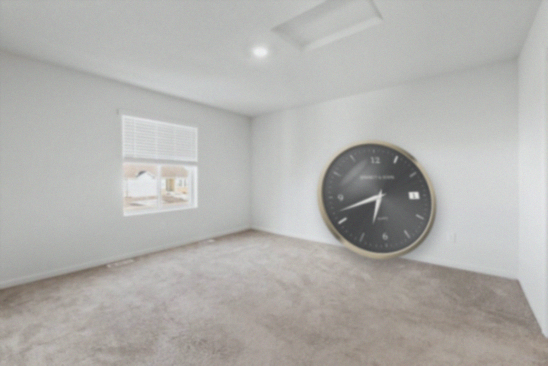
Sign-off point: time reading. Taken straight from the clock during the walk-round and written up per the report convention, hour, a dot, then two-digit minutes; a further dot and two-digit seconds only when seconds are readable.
6.42
